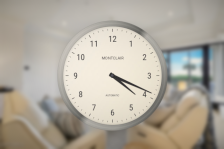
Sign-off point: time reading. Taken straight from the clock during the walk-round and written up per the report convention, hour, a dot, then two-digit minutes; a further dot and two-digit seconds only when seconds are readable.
4.19
